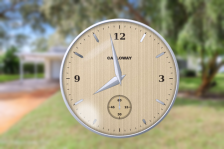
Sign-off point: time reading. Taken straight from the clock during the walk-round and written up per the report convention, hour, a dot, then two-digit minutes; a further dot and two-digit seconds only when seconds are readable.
7.58
